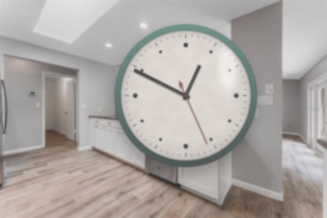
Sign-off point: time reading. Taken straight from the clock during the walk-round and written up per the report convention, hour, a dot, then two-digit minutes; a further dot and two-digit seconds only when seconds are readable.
12.49.26
